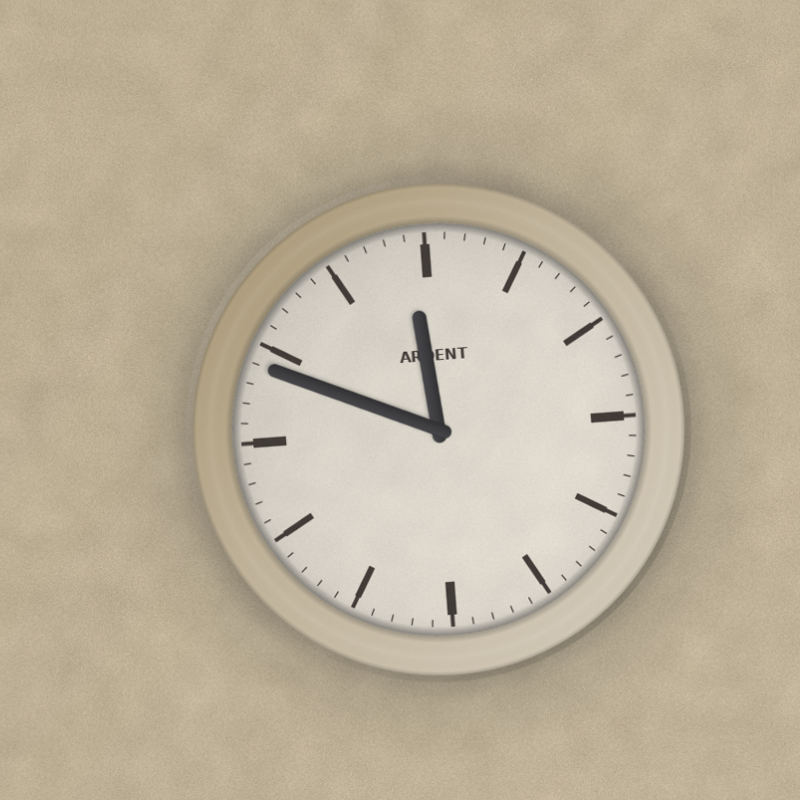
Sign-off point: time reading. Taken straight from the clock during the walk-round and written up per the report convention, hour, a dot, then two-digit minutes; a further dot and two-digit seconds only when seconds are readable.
11.49
